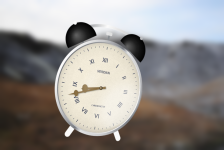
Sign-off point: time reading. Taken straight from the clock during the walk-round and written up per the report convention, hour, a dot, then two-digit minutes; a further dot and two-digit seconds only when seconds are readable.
8.42
